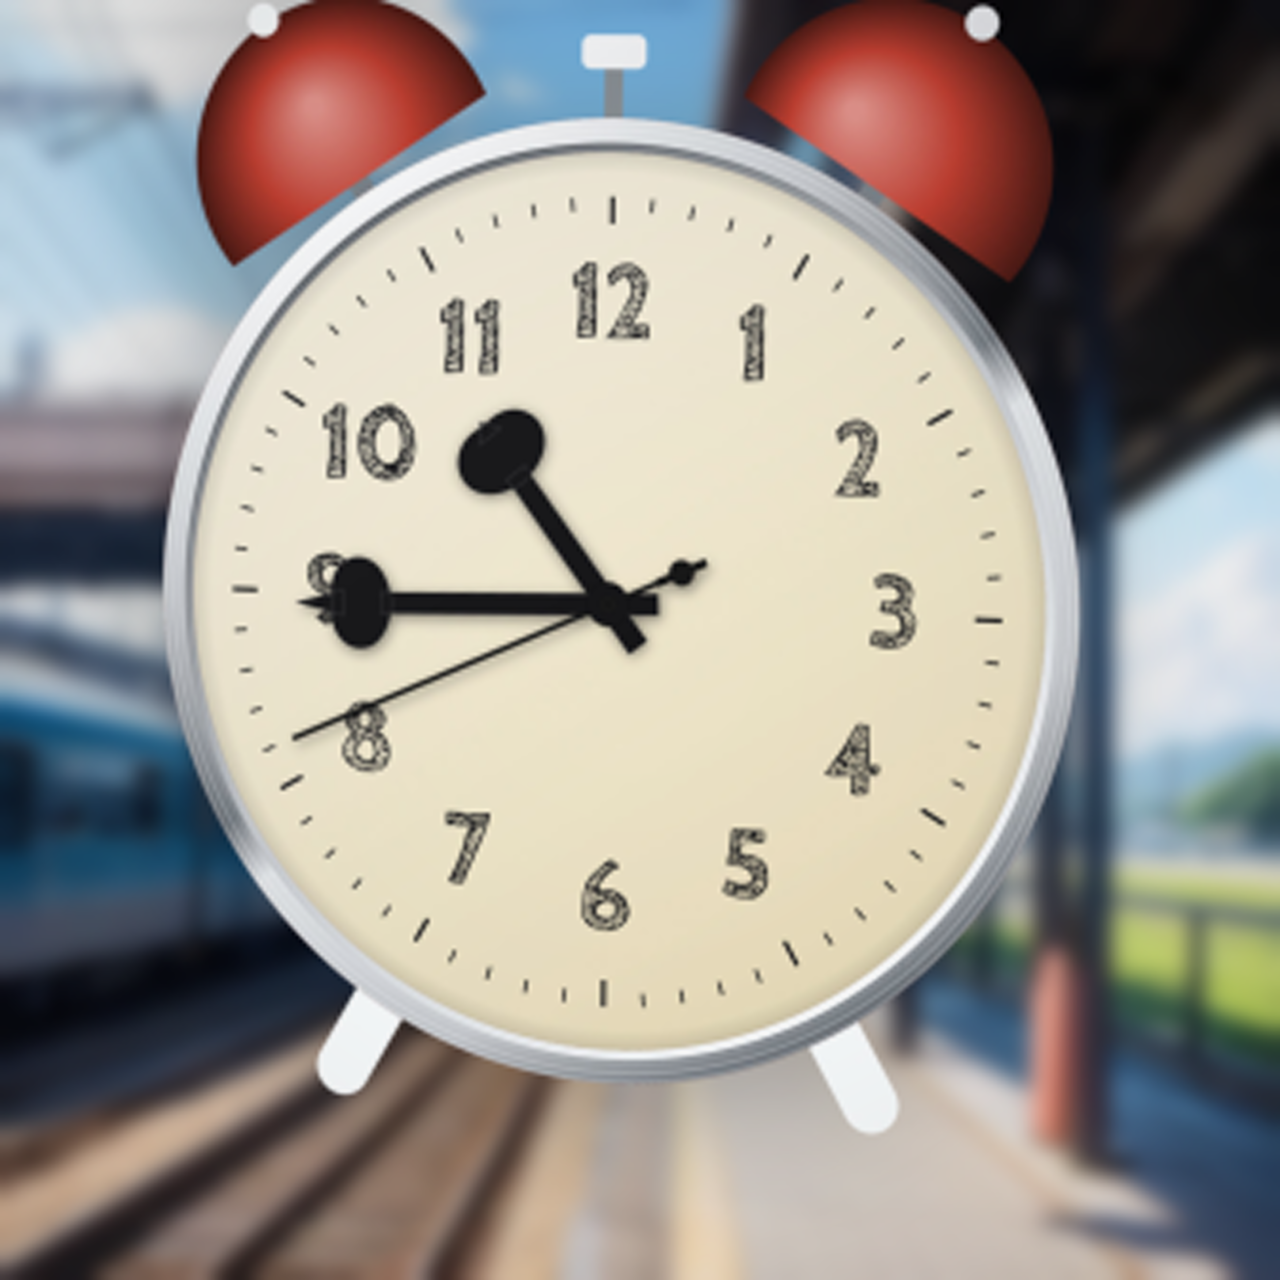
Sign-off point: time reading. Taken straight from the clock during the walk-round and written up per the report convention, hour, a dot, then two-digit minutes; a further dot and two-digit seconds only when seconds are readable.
10.44.41
